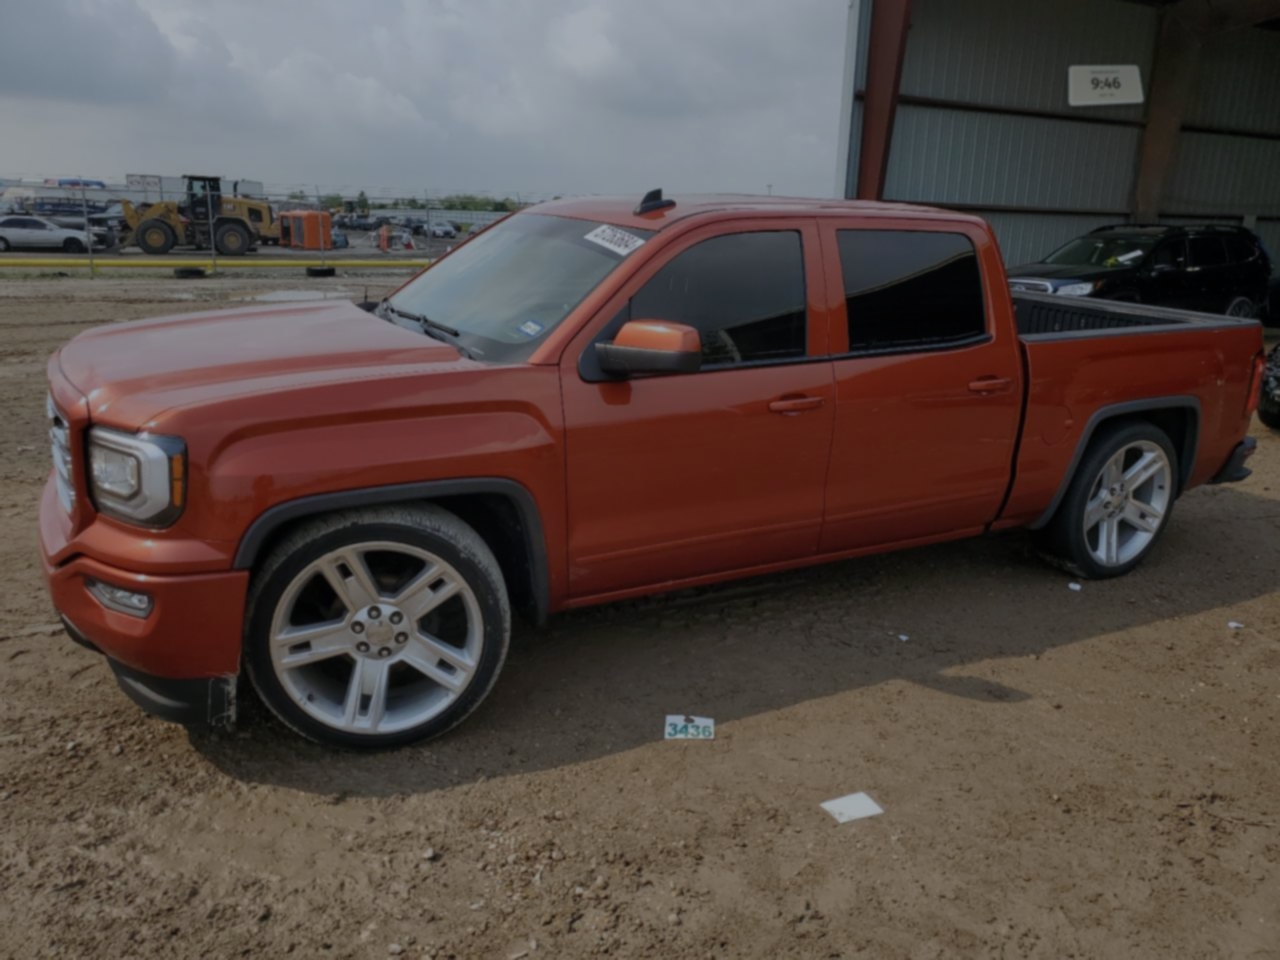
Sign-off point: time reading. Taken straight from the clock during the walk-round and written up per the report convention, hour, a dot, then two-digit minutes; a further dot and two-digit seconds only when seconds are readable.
9.46
